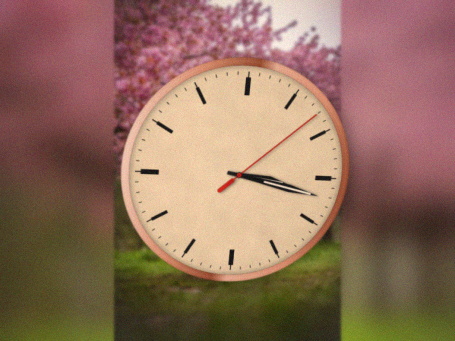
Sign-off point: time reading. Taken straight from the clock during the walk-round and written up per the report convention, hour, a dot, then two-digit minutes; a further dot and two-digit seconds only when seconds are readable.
3.17.08
